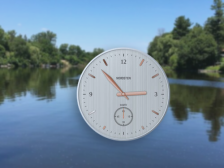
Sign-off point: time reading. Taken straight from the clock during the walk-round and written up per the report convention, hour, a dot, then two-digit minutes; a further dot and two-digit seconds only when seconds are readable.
2.53
